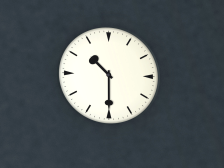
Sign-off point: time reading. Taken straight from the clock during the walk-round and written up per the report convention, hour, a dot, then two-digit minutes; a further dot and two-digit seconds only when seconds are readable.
10.30
